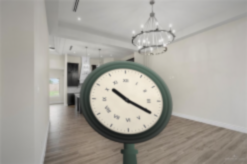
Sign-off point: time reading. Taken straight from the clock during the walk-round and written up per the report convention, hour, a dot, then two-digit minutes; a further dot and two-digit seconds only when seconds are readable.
10.20
